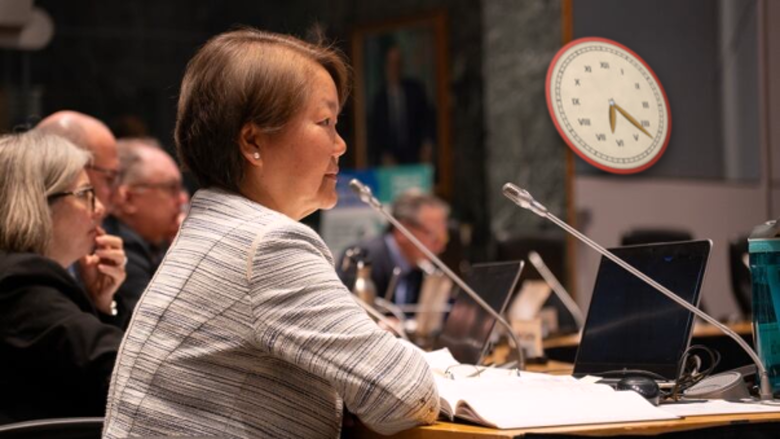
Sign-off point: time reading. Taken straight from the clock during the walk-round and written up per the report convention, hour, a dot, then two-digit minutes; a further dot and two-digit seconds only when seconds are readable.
6.22
